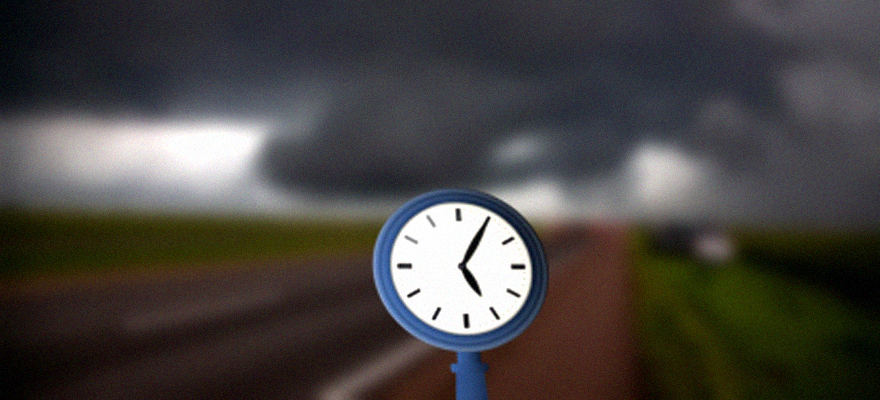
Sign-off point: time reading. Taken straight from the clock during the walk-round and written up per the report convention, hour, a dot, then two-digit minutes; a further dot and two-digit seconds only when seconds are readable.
5.05
